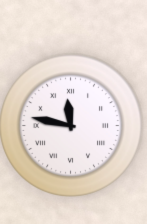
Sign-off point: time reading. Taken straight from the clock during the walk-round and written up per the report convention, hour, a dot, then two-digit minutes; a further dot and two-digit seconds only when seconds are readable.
11.47
